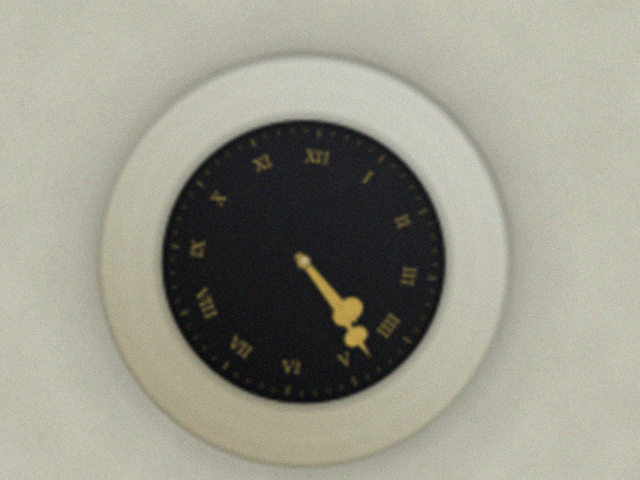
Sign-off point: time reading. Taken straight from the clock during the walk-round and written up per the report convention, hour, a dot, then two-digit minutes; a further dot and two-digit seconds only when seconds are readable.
4.23
